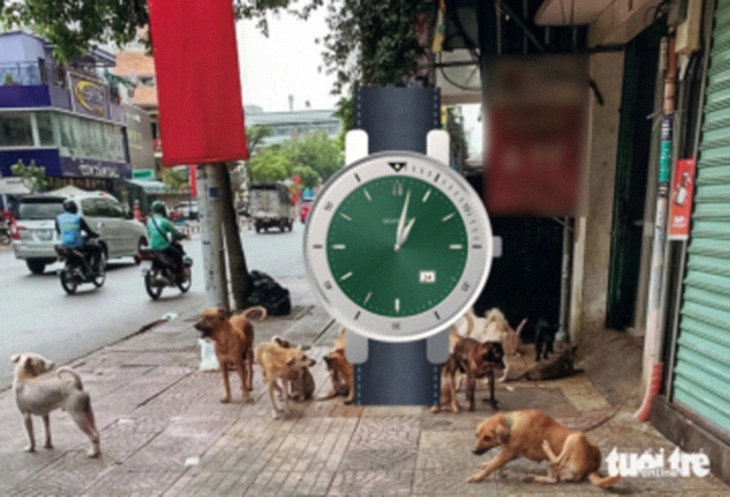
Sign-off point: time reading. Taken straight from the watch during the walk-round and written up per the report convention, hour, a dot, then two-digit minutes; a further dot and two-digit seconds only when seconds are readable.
1.02
